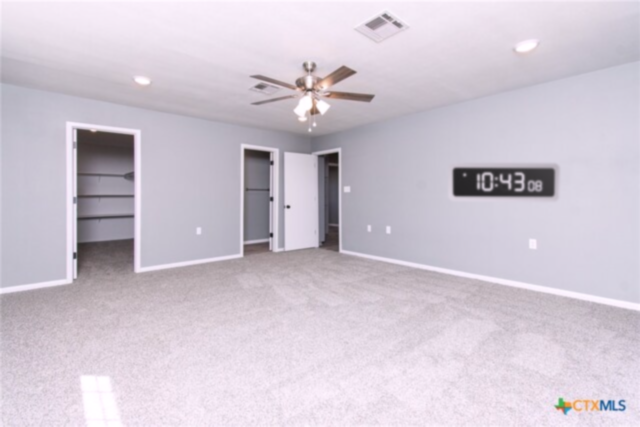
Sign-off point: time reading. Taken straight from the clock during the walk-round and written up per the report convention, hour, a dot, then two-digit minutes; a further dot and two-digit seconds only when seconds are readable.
10.43
